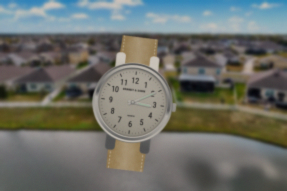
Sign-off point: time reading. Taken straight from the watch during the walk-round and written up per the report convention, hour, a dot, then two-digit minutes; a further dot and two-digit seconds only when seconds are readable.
3.10
